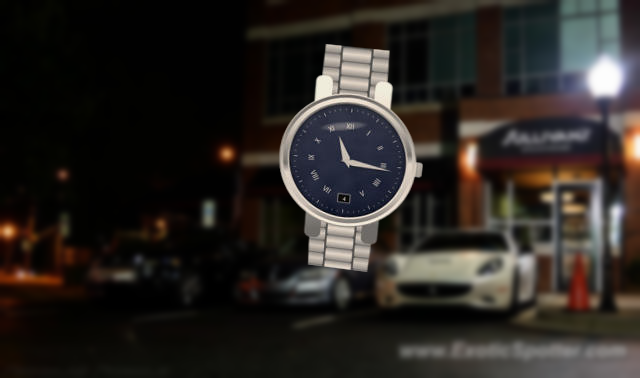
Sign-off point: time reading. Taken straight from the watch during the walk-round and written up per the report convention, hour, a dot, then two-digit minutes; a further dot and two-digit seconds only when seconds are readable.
11.16
